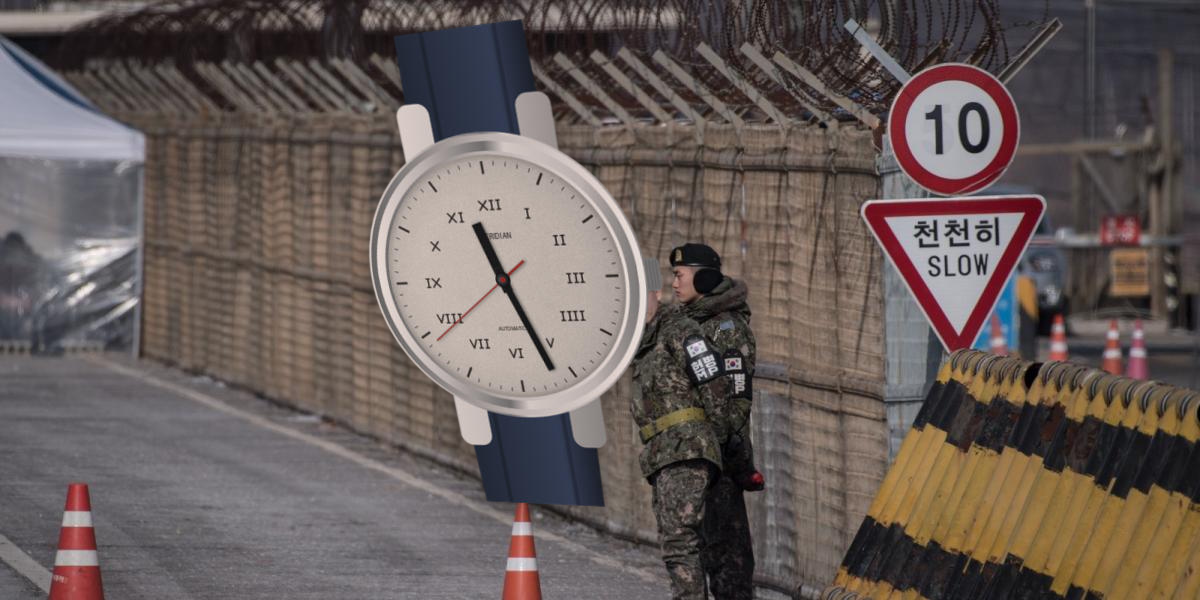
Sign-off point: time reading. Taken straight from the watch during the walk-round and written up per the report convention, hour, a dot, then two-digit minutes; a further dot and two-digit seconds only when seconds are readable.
11.26.39
